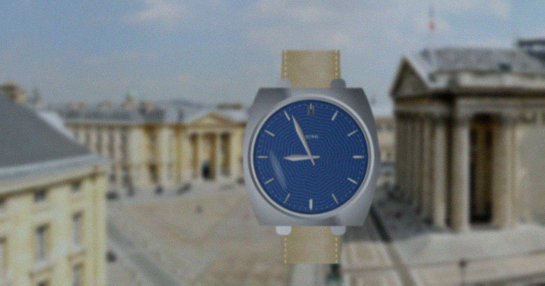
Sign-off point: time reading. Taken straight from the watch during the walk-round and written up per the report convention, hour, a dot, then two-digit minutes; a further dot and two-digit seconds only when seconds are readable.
8.56
